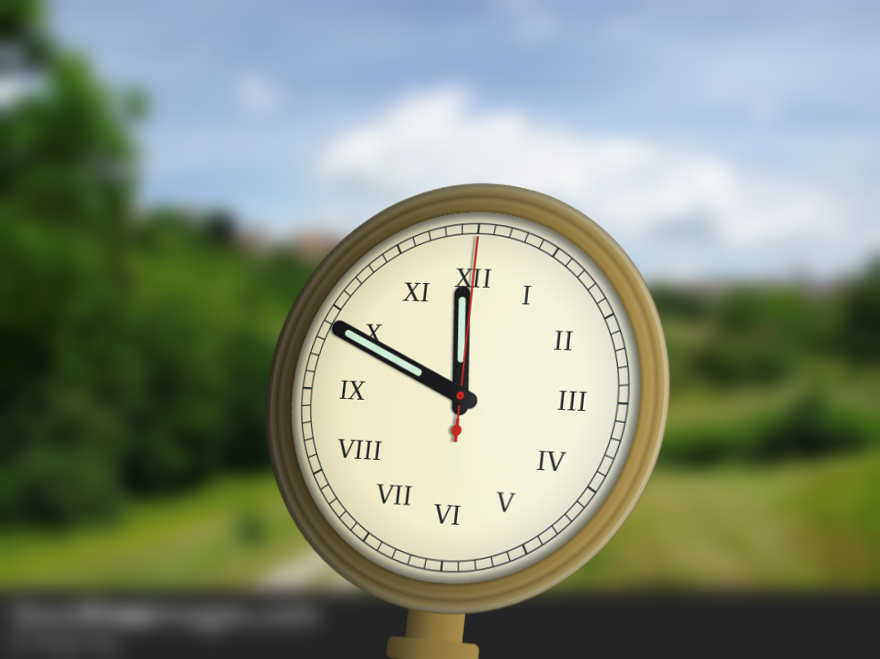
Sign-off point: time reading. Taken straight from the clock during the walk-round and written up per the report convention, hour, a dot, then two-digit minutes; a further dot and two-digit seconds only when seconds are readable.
11.49.00
